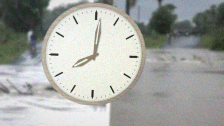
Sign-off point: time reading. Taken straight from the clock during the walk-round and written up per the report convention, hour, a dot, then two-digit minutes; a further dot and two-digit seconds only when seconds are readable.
8.01
